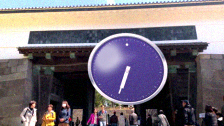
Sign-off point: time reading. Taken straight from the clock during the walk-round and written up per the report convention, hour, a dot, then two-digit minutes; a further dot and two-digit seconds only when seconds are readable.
6.33
